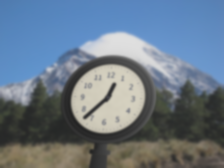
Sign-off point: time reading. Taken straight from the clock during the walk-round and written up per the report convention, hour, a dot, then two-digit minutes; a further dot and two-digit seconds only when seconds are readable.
12.37
